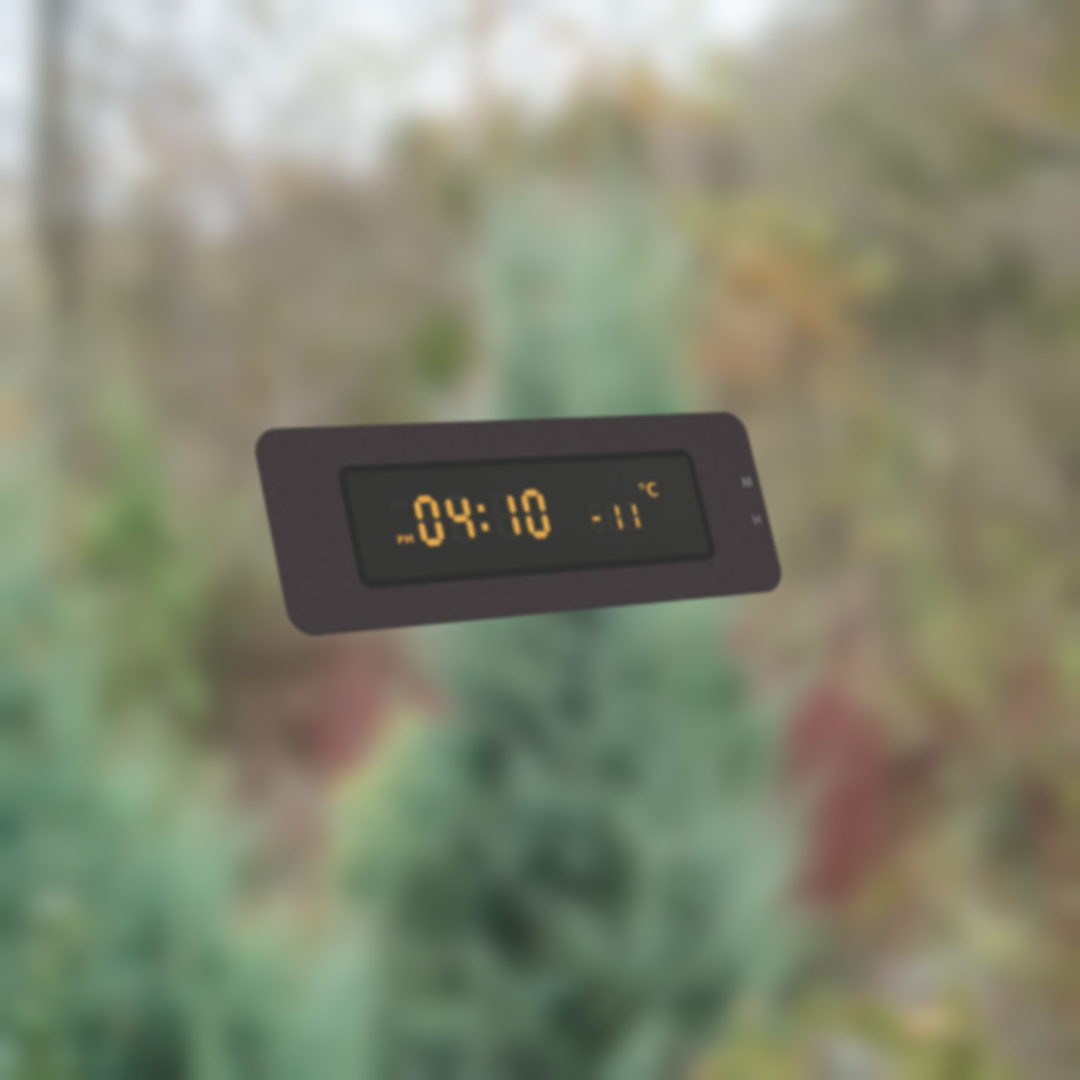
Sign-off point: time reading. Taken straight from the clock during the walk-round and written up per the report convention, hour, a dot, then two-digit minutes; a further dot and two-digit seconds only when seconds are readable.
4.10
